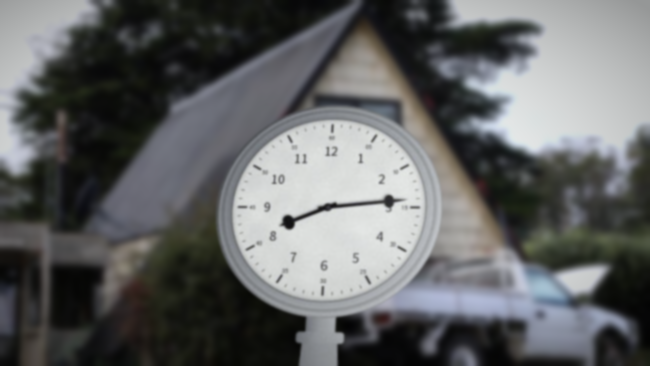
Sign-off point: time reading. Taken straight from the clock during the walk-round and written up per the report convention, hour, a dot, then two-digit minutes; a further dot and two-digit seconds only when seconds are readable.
8.14
